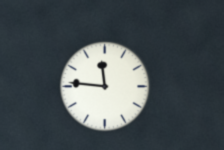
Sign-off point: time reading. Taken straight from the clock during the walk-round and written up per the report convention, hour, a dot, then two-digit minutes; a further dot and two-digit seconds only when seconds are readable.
11.46
